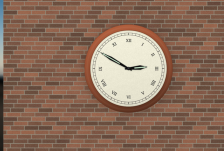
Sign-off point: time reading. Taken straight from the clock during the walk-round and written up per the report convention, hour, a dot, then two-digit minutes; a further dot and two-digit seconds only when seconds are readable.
2.50
